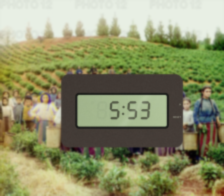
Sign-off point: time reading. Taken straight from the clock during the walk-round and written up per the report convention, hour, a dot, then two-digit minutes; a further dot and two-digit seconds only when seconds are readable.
5.53
